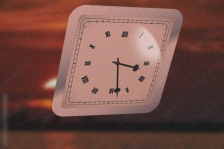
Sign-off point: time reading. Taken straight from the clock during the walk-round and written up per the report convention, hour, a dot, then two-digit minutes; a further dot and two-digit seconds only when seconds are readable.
3.28
